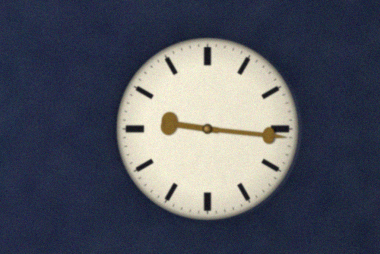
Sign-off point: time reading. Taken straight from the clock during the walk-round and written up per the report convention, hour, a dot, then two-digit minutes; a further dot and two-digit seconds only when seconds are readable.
9.16
